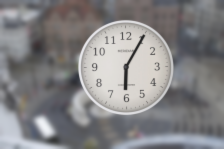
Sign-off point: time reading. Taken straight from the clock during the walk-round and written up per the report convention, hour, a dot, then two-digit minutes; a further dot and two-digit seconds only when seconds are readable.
6.05
